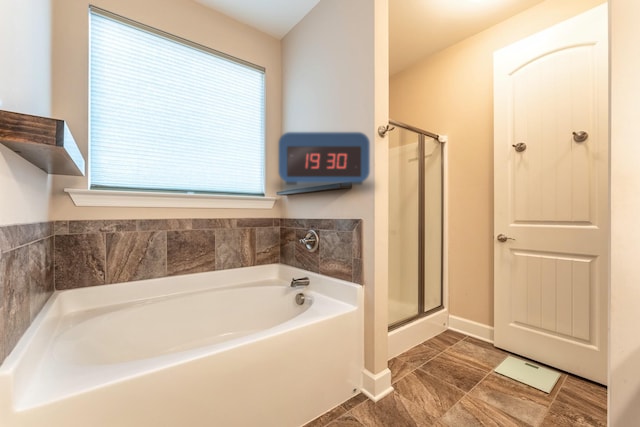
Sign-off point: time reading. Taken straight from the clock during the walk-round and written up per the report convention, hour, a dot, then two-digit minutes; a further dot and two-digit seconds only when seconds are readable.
19.30
